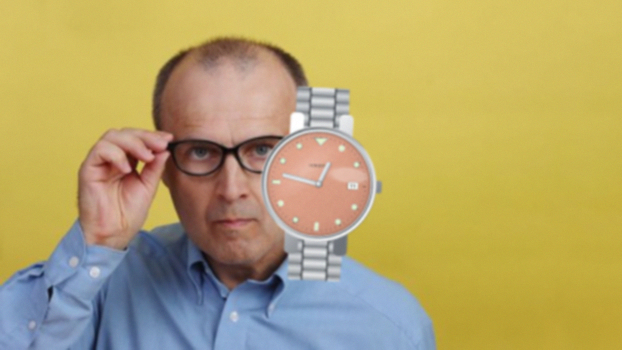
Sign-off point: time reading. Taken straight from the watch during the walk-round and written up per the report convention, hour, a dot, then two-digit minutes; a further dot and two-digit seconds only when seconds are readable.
12.47
